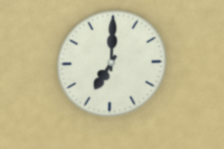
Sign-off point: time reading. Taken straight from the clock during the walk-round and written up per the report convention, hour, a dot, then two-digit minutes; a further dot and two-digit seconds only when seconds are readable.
7.00
